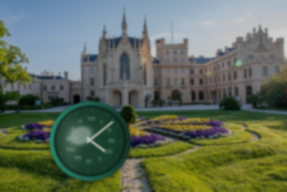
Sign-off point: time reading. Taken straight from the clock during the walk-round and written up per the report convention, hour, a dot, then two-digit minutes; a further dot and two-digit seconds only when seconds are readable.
4.08
